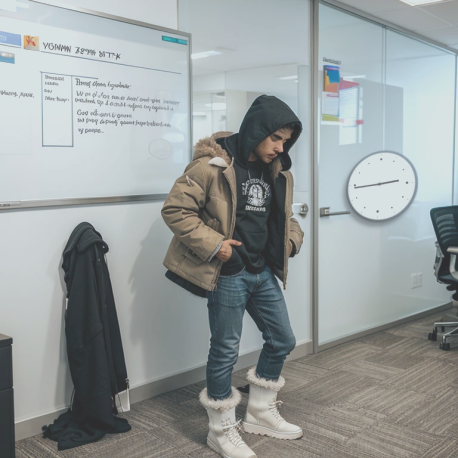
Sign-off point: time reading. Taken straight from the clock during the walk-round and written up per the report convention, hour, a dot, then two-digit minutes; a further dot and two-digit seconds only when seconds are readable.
2.44
